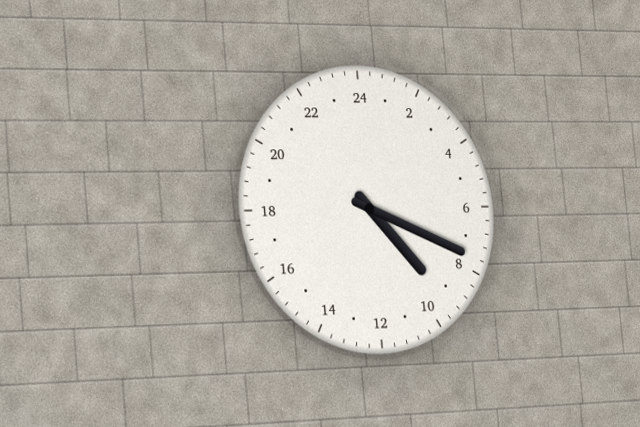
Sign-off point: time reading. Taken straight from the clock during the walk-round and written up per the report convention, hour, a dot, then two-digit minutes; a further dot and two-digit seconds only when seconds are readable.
9.19
